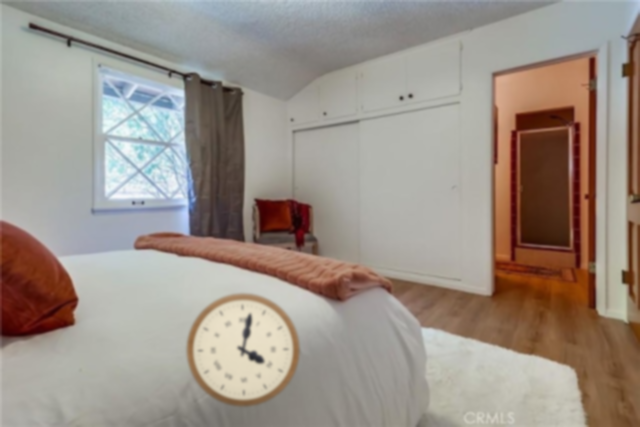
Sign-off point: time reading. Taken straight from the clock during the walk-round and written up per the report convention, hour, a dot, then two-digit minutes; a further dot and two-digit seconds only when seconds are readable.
4.02
